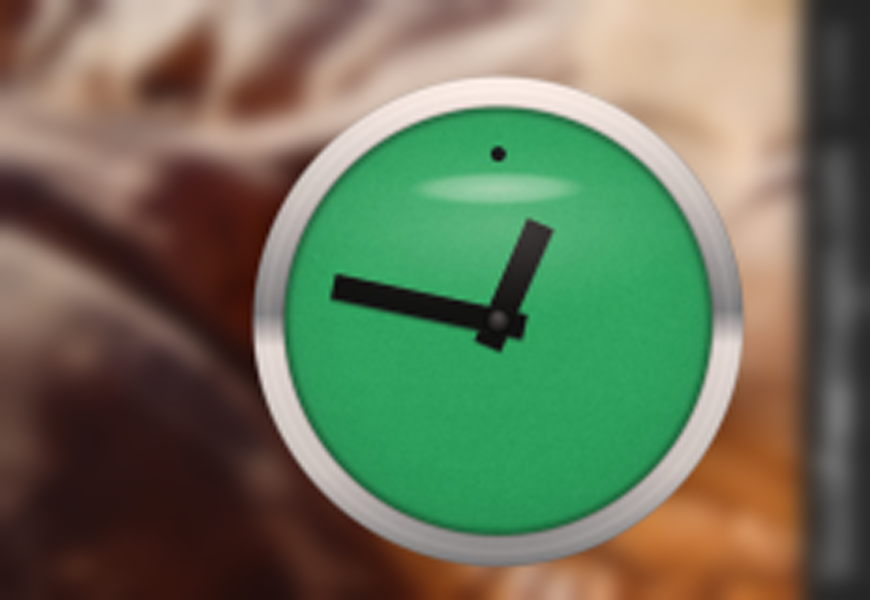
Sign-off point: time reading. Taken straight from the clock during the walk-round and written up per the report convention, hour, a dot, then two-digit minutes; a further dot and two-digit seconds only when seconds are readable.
12.47
